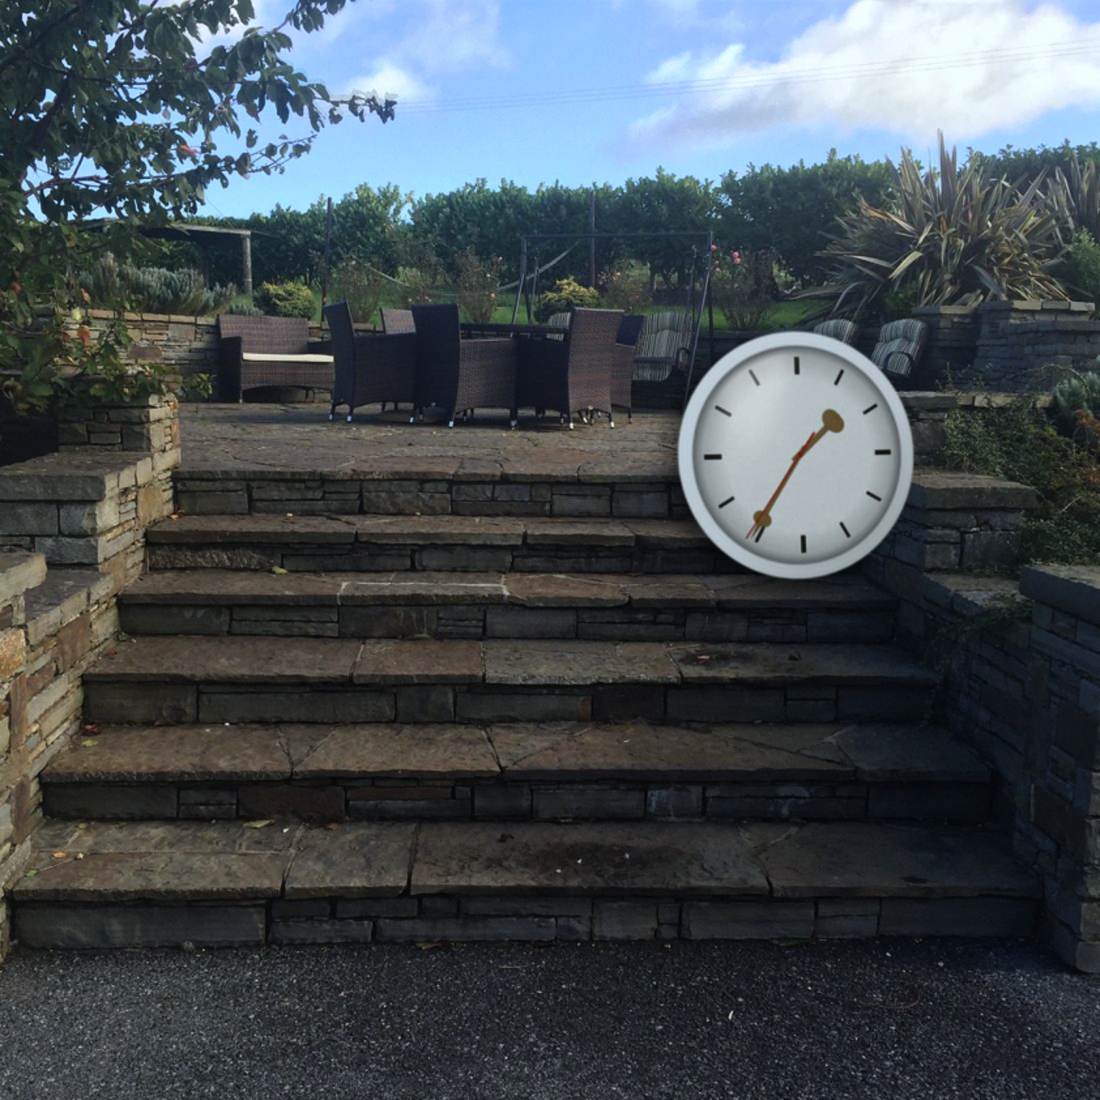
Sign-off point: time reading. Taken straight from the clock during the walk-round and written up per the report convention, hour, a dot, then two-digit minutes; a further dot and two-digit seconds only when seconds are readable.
1.35.36
